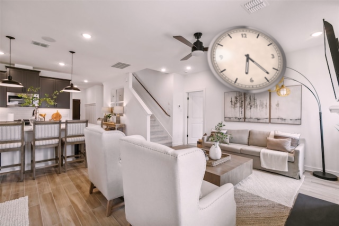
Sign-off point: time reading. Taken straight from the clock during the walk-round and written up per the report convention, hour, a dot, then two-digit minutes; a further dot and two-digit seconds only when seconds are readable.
6.23
